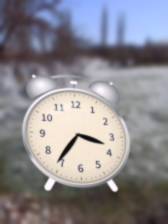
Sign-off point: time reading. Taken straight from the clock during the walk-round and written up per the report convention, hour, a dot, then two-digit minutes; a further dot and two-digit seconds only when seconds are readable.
3.36
